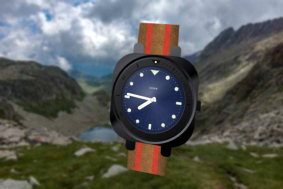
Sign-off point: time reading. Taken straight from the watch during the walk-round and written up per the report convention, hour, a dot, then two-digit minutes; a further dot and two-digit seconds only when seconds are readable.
7.46
